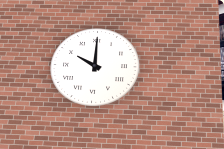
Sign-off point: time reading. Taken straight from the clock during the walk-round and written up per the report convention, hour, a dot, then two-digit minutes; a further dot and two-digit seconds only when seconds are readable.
10.00
